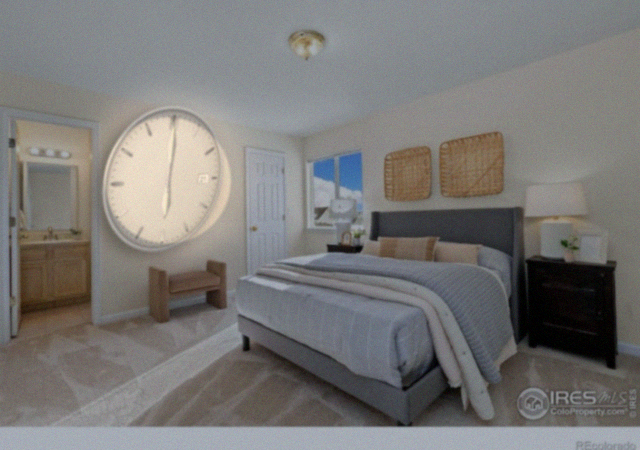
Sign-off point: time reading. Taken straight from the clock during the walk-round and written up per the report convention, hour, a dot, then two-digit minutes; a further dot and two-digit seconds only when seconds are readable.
6.00
